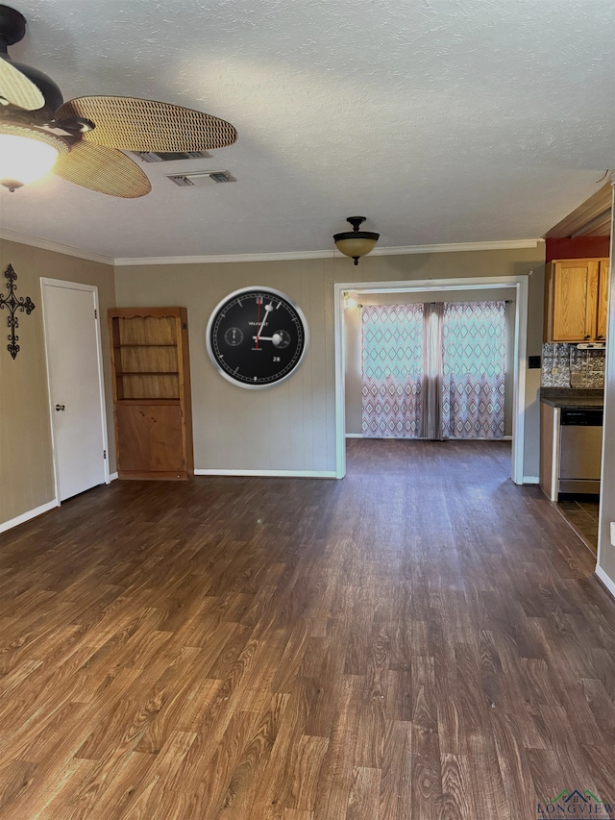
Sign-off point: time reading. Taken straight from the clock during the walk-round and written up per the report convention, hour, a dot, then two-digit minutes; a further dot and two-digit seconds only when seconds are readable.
3.03
